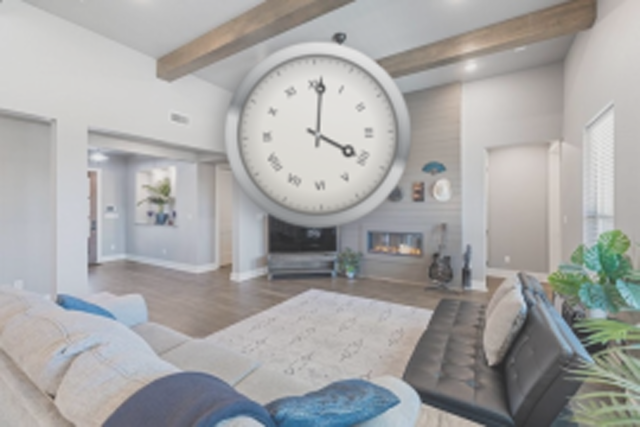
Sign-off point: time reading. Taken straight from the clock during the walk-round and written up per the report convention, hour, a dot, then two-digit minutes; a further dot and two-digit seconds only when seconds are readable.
4.01
